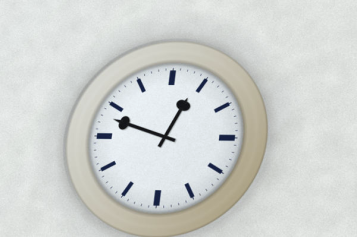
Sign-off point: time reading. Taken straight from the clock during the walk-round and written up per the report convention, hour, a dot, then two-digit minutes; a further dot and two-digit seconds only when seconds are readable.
12.48
